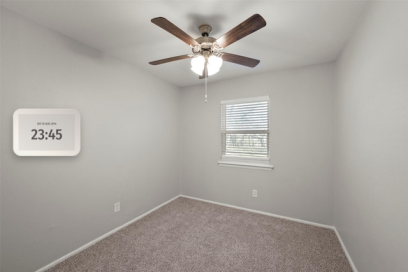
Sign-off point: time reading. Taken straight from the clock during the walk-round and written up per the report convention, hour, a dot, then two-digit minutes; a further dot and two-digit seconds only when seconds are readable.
23.45
